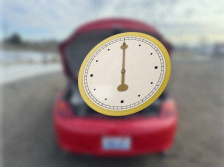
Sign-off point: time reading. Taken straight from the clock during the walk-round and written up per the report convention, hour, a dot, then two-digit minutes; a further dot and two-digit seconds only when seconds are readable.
6.00
